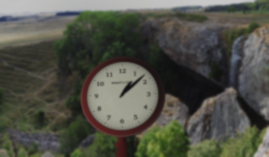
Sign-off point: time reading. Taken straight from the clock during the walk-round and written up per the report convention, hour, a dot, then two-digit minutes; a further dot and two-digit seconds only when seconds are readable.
1.08
